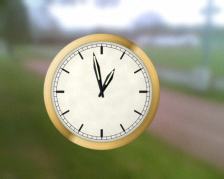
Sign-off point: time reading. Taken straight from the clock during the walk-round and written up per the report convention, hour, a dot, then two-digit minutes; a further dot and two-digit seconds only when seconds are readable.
12.58
